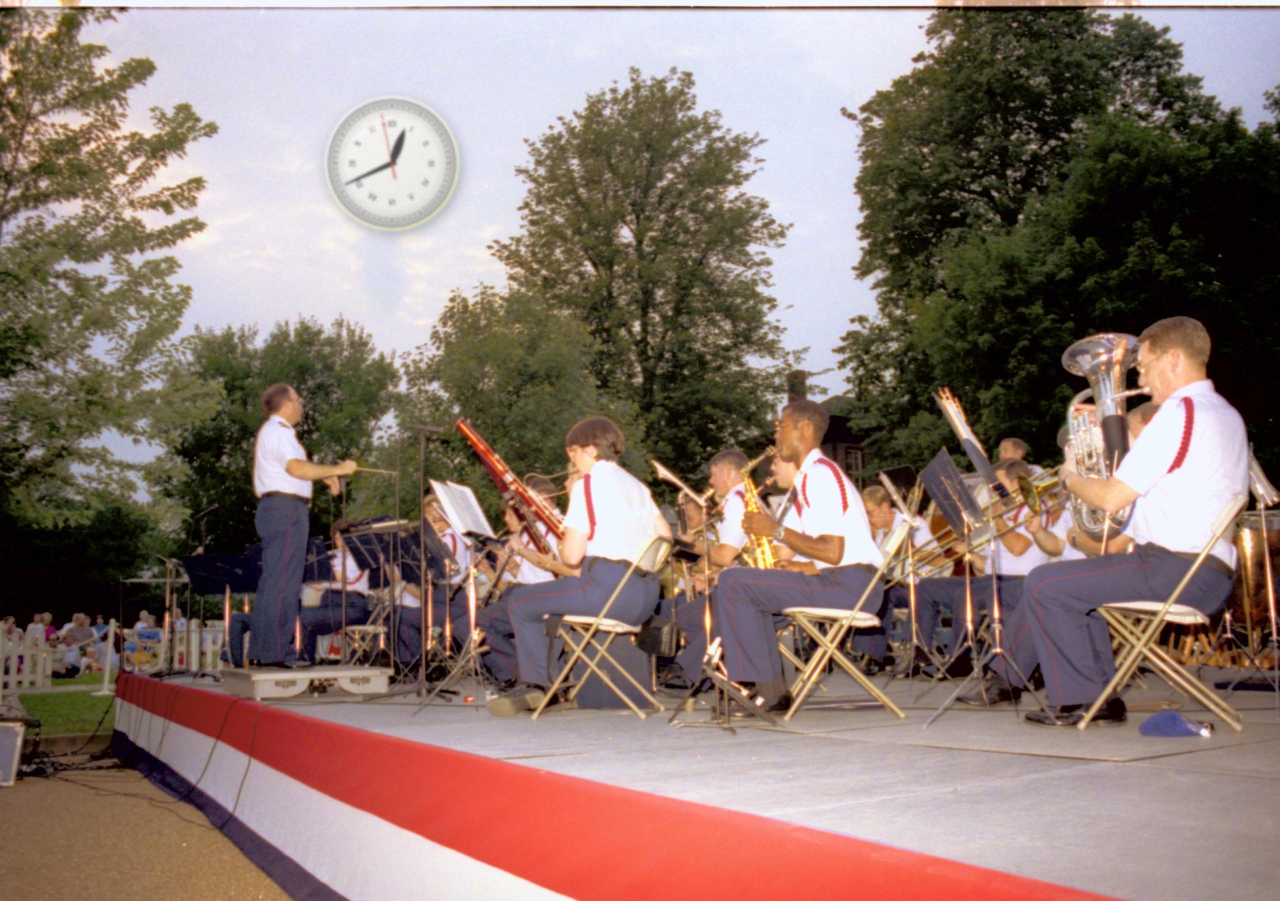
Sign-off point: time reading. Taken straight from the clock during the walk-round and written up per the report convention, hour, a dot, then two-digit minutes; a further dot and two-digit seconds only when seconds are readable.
12.40.58
